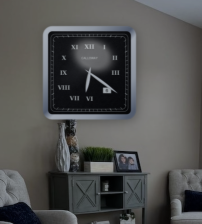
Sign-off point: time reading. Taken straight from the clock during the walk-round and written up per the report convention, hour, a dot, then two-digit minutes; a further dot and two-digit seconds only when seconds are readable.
6.21
